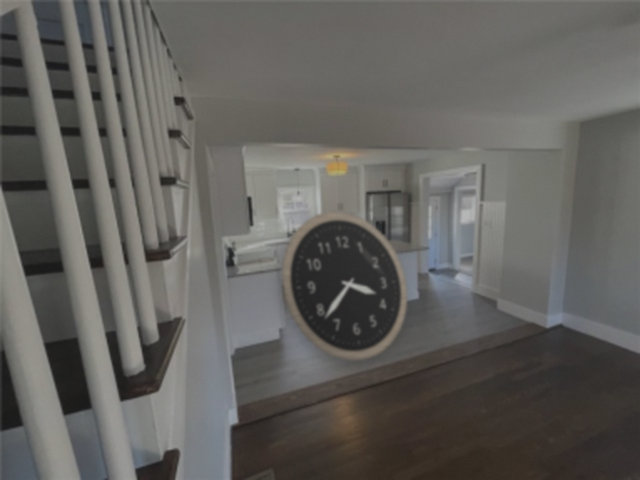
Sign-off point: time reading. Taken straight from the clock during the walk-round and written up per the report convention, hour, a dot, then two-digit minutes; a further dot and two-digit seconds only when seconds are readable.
3.38
